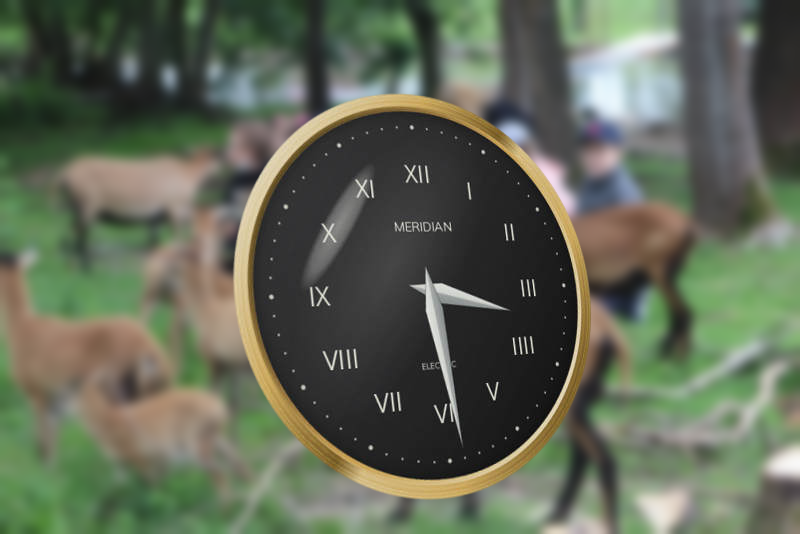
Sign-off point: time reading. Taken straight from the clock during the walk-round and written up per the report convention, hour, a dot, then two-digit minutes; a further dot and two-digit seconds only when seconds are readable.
3.29
